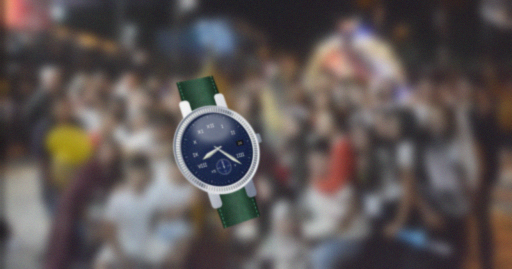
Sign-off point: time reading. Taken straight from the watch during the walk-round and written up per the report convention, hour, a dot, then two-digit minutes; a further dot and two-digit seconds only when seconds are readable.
8.23
